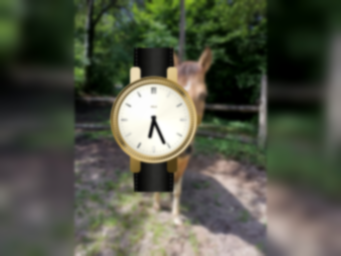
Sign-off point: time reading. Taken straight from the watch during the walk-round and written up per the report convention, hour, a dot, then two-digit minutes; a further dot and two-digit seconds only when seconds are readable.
6.26
